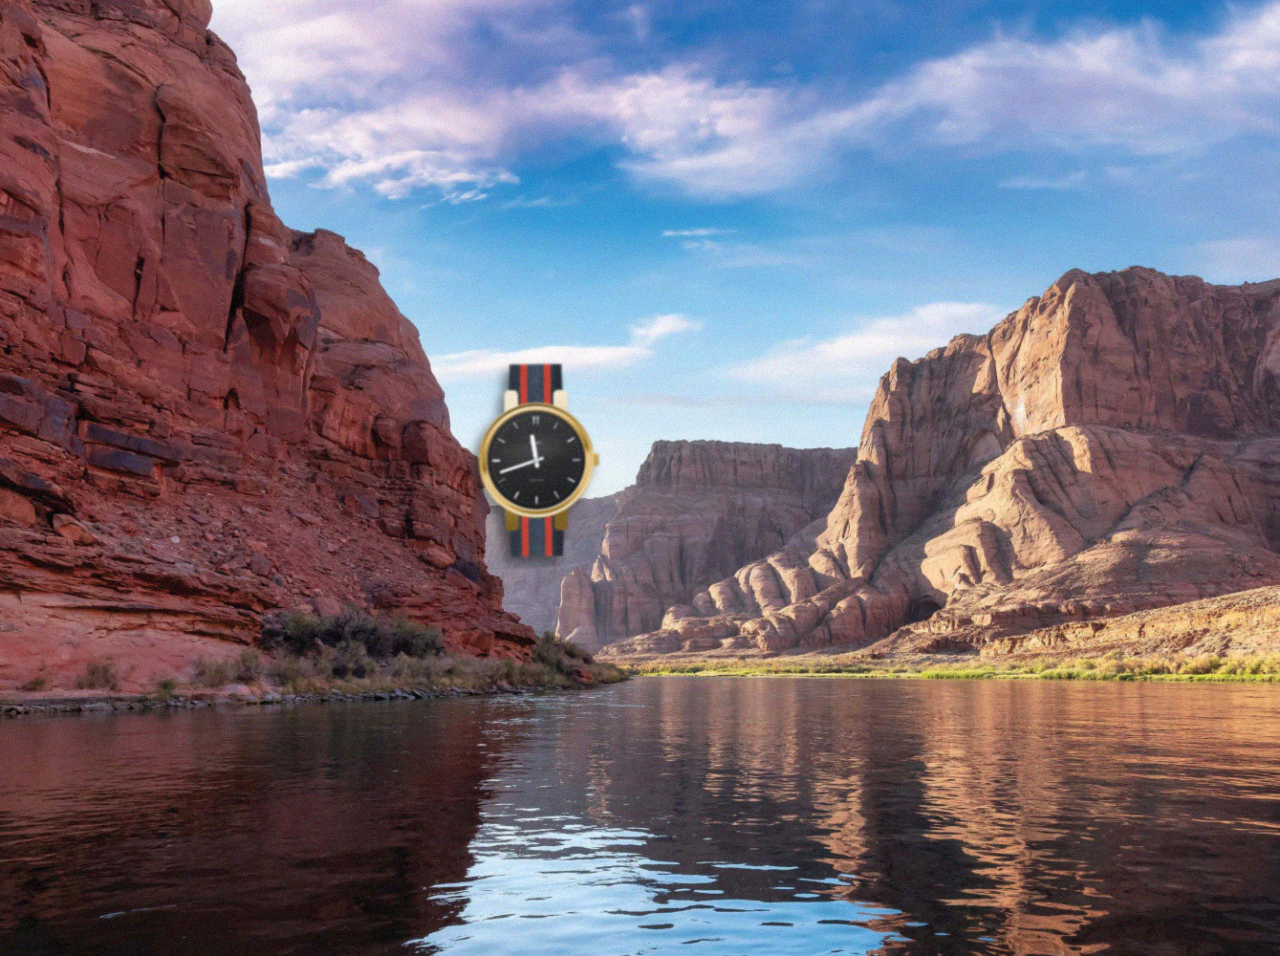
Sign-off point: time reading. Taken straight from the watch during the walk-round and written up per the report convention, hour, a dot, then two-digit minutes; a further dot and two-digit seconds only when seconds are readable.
11.42
